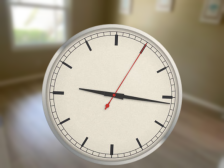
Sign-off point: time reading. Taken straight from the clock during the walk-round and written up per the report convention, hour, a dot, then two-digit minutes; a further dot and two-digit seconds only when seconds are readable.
9.16.05
